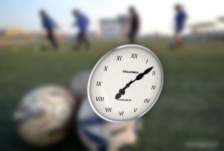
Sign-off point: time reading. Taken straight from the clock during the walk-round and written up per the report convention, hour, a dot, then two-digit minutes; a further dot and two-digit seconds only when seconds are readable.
7.08
